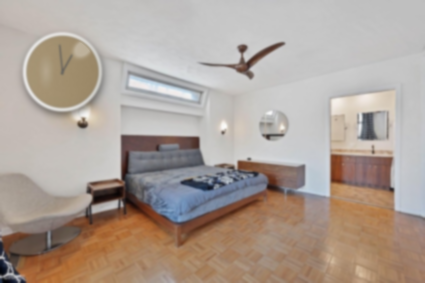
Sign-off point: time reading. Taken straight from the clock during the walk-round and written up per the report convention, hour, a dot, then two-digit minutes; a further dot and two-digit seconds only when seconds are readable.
12.59
